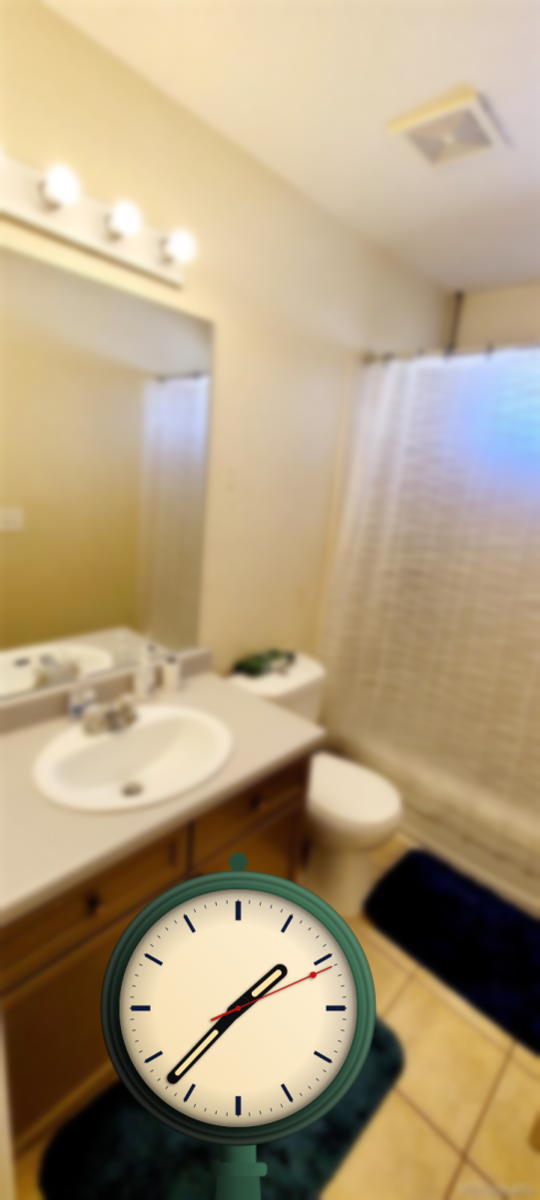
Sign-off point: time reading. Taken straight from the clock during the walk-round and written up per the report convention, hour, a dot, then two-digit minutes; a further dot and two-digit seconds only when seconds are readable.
1.37.11
